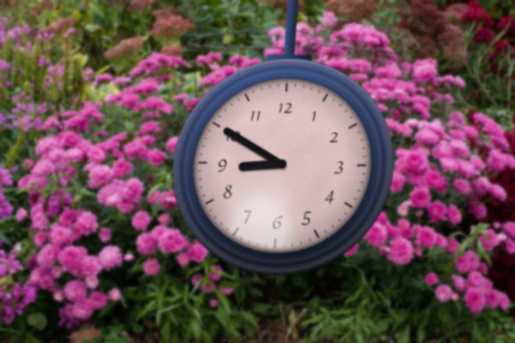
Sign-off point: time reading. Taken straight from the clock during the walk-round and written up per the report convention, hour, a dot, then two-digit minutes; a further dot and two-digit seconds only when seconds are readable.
8.50
